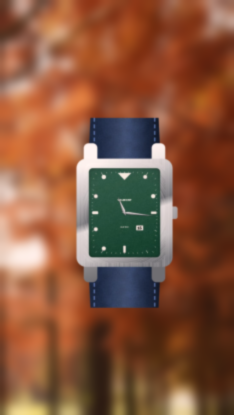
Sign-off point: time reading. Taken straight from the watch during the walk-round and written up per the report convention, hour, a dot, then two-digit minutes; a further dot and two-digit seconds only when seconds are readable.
11.16
